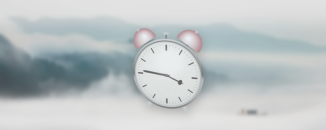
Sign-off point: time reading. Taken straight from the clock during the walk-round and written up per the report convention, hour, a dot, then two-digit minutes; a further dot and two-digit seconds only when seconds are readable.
3.46
